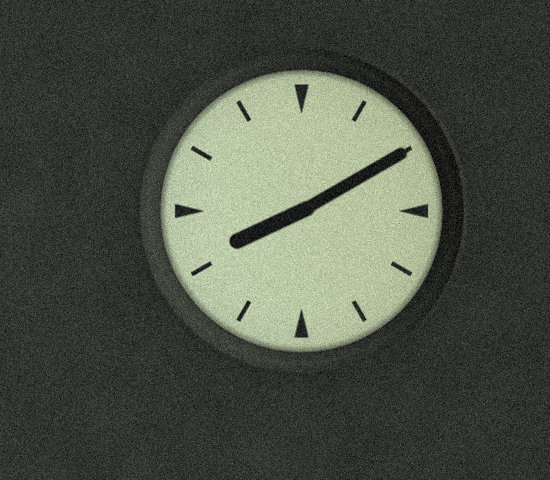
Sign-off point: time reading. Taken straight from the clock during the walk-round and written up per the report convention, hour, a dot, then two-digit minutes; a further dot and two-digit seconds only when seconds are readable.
8.10
